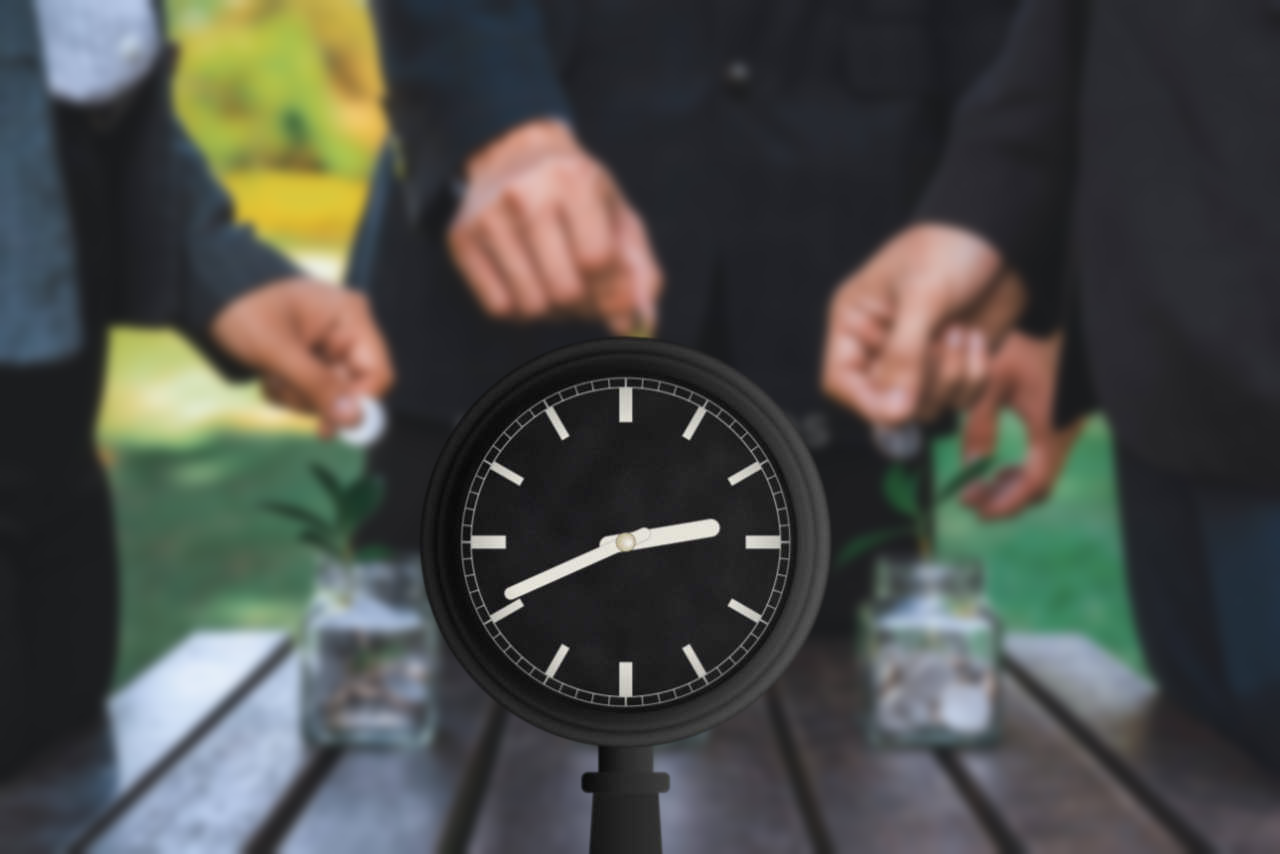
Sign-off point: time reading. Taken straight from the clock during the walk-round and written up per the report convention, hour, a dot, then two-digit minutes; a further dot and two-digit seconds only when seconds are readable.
2.41
